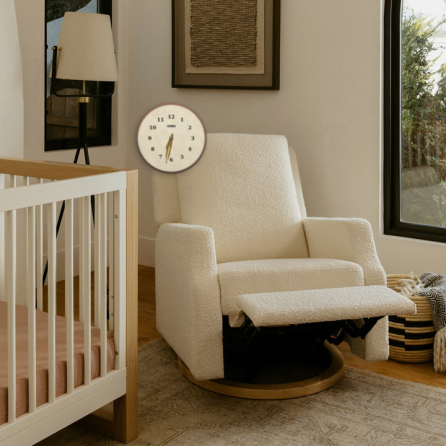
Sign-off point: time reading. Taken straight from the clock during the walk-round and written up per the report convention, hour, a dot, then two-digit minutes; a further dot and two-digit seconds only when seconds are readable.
6.32
